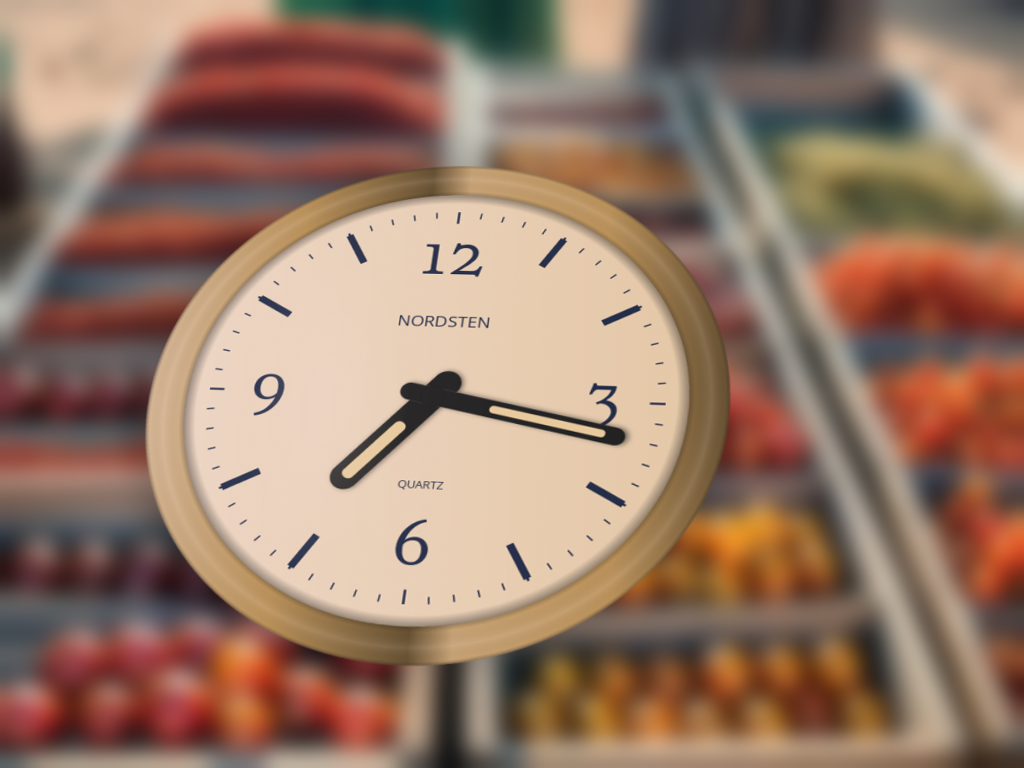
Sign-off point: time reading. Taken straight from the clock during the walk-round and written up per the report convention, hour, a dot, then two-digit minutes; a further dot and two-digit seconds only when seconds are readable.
7.17
